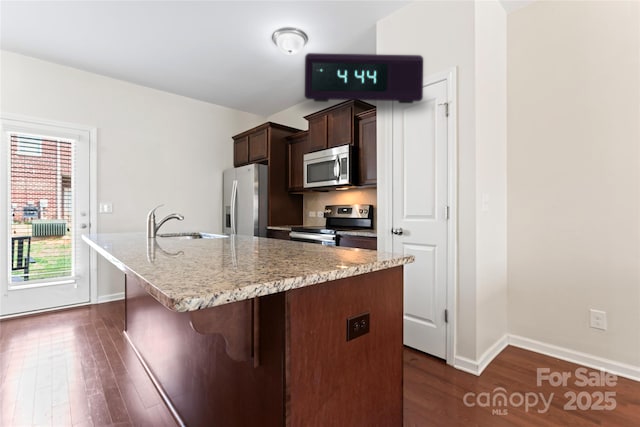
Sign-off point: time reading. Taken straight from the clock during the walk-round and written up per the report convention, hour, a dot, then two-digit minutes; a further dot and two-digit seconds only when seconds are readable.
4.44
